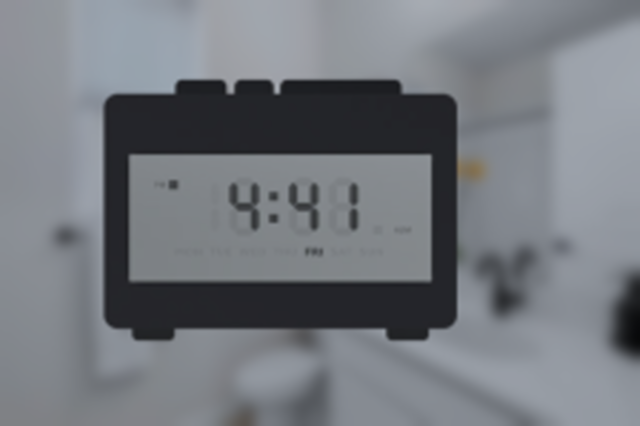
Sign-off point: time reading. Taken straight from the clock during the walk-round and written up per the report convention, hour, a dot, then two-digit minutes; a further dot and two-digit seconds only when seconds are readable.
4.41
